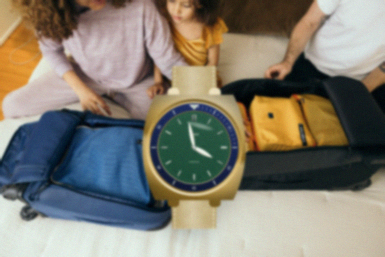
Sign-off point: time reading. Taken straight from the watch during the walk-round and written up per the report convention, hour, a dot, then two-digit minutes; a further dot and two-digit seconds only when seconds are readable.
3.58
